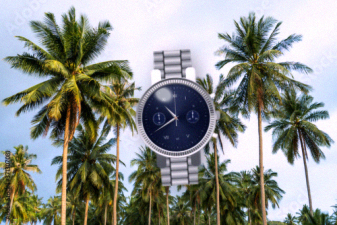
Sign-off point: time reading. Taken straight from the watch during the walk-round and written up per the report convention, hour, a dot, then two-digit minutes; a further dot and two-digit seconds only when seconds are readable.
10.40
